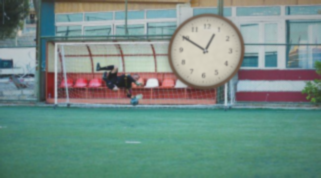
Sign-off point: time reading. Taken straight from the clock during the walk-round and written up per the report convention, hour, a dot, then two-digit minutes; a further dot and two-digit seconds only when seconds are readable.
12.50
